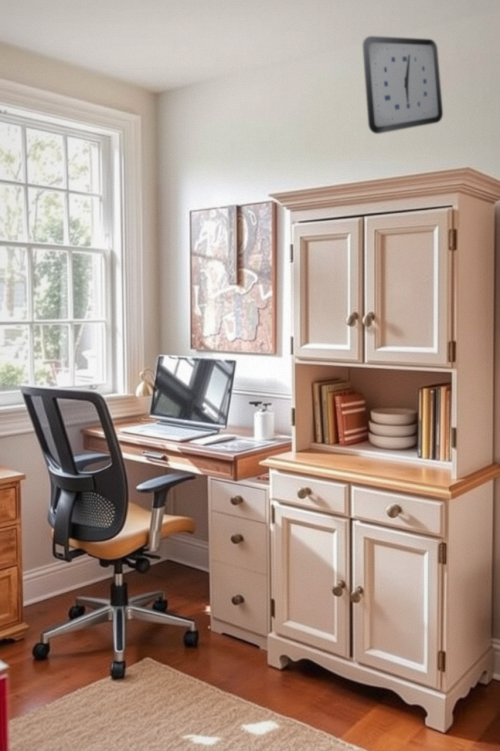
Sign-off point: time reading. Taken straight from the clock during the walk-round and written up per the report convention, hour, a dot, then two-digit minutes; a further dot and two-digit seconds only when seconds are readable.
6.02
